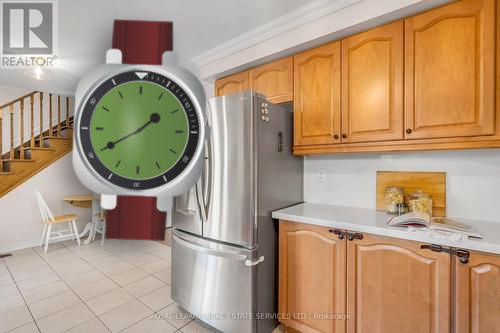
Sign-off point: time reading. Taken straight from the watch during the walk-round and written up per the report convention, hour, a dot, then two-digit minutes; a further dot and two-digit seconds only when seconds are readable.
1.40
